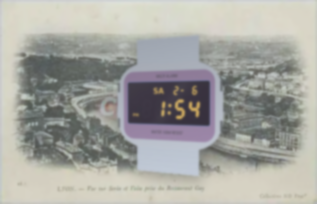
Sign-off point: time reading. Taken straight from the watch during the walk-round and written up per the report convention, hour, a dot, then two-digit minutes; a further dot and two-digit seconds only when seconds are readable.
1.54
